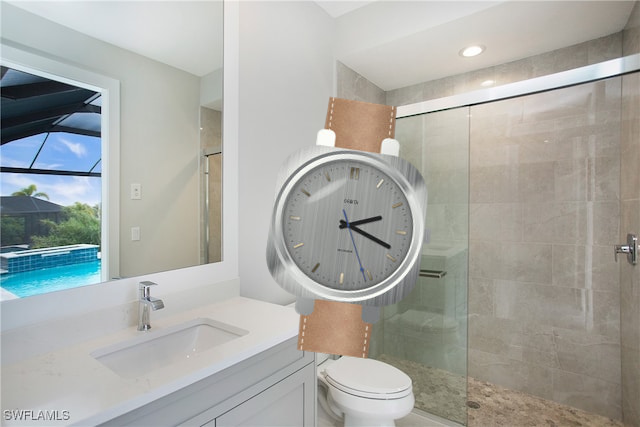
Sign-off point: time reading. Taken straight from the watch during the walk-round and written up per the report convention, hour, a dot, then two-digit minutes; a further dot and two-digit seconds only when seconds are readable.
2.18.26
